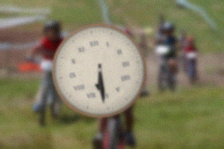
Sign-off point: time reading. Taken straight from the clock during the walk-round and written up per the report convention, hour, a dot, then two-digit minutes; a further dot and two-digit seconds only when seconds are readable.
6.31
